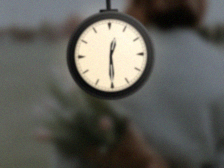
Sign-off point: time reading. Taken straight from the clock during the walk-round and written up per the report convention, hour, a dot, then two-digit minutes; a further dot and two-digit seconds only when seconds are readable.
12.30
